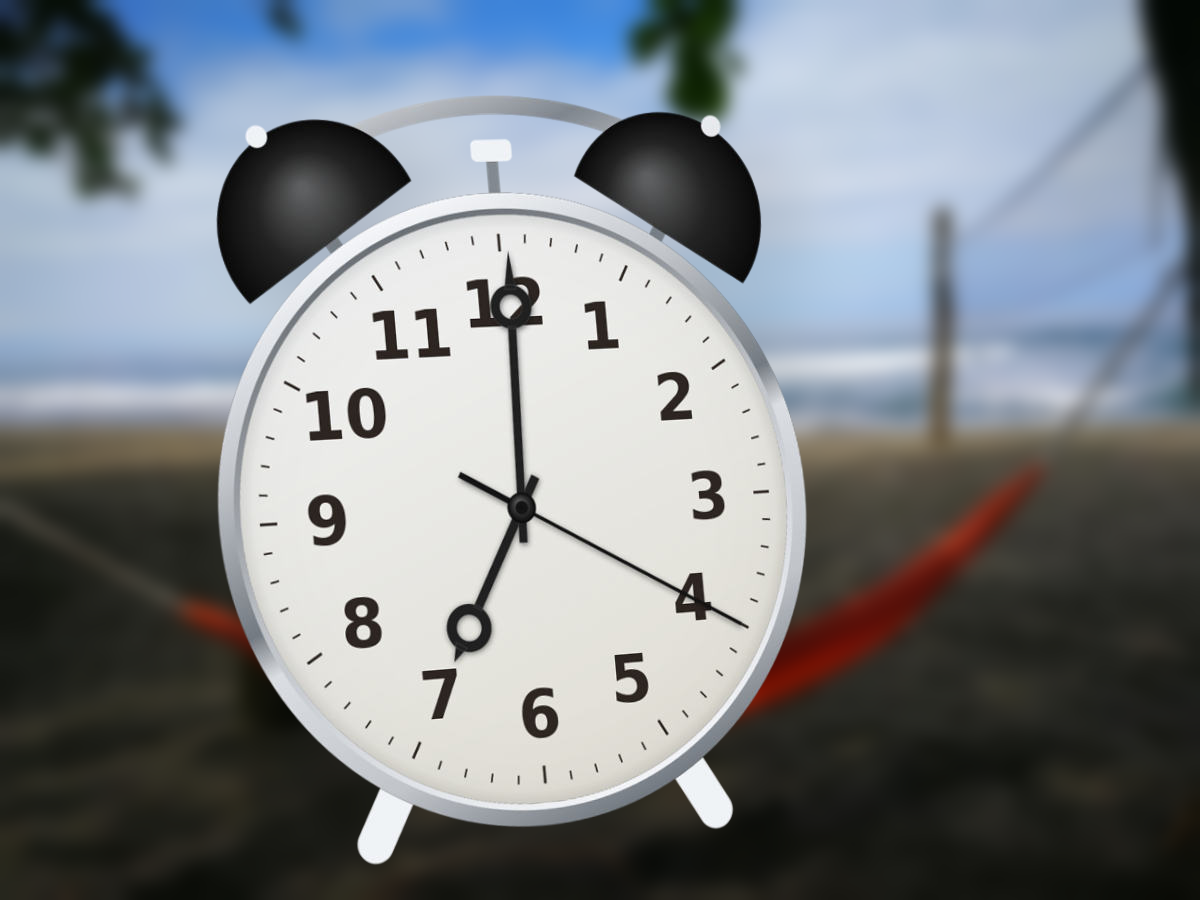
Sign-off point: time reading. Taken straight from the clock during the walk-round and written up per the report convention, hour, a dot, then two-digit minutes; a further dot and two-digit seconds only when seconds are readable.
7.00.20
